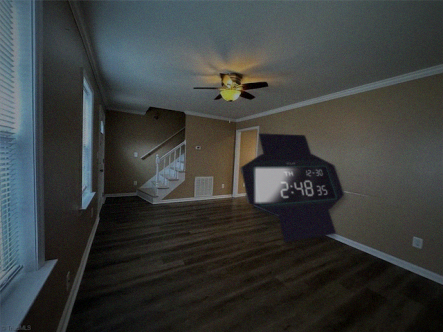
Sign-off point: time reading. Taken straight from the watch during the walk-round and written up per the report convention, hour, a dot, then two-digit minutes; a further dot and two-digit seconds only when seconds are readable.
2.48.35
